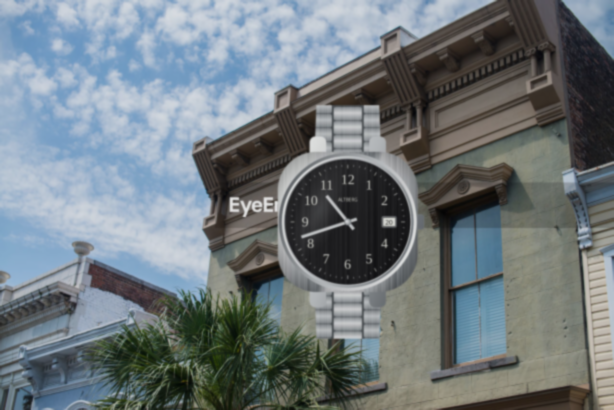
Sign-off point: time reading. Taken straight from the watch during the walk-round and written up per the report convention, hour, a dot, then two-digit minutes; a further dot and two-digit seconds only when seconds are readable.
10.42
